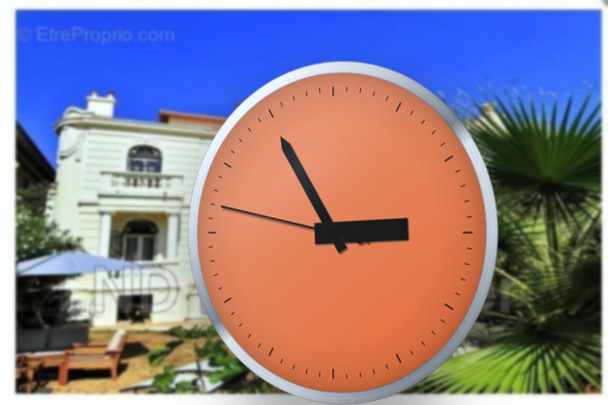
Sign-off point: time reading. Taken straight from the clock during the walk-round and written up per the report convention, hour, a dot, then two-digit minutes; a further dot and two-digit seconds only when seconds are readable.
2.54.47
